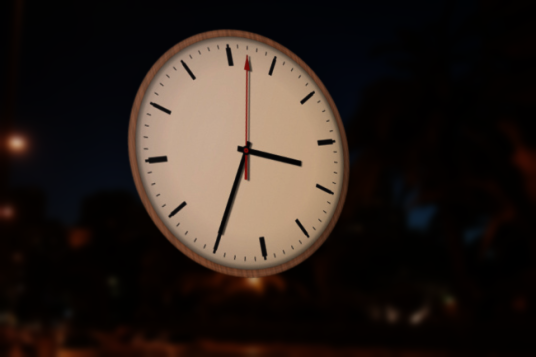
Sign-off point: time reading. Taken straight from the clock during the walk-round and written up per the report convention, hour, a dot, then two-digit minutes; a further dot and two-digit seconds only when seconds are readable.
3.35.02
